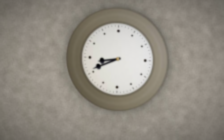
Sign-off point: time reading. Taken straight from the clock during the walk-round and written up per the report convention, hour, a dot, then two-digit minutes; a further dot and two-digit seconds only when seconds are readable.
8.41
